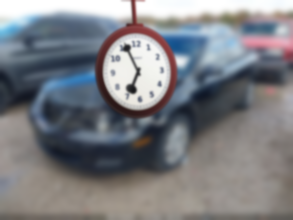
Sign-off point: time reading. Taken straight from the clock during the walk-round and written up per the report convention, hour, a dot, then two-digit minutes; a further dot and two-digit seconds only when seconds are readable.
6.56
